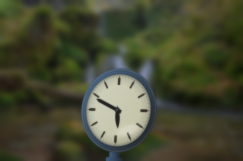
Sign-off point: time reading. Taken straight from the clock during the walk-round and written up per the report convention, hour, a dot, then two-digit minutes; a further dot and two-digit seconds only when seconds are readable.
5.49
